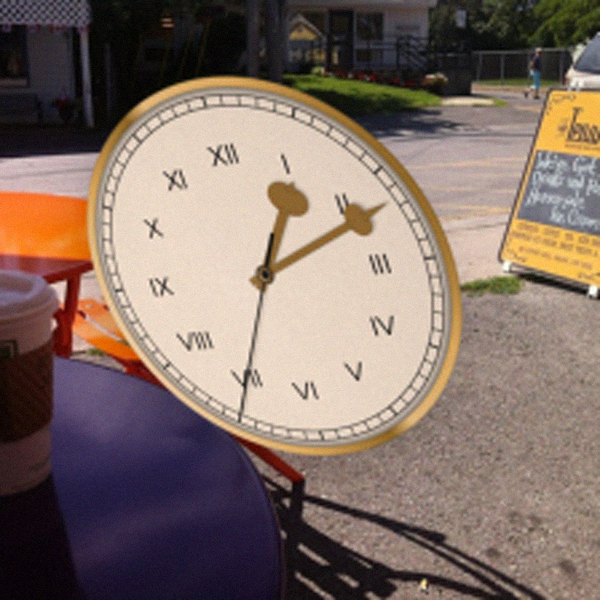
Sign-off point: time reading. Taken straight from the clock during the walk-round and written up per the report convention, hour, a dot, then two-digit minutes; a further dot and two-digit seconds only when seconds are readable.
1.11.35
